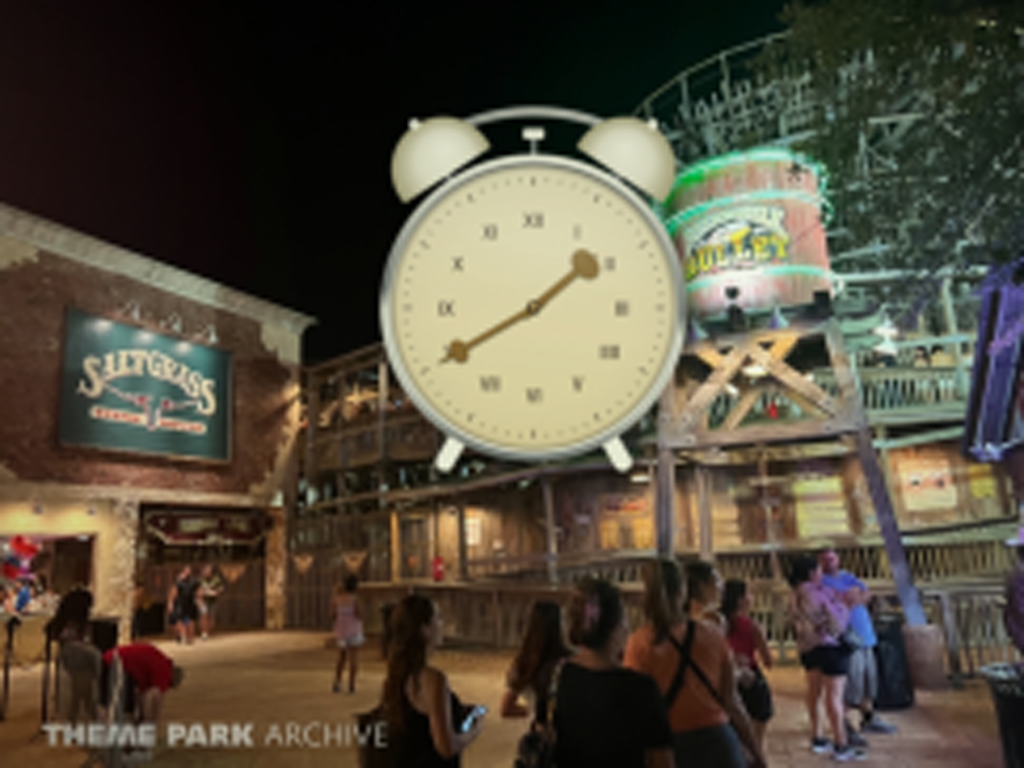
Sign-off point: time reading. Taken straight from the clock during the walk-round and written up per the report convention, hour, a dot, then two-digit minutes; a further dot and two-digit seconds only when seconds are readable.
1.40
